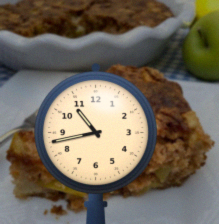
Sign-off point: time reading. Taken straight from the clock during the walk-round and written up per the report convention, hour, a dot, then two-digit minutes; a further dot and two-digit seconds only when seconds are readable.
10.43
